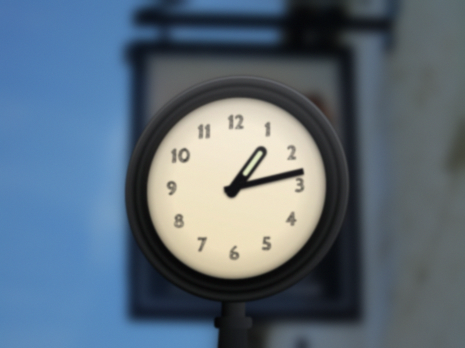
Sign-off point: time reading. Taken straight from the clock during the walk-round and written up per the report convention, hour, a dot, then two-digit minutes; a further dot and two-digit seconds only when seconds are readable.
1.13
